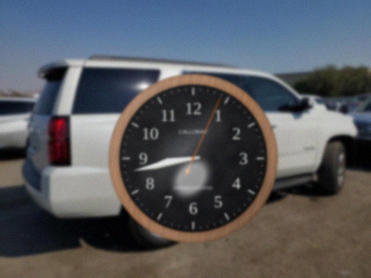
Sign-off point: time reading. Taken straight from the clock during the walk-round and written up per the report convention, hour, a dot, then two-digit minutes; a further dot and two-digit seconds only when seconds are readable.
8.43.04
